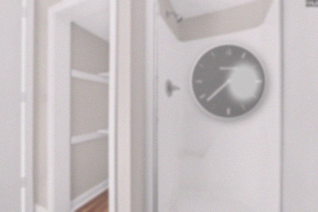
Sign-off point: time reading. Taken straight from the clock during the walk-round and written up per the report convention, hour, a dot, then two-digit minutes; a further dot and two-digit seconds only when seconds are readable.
7.38
